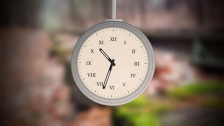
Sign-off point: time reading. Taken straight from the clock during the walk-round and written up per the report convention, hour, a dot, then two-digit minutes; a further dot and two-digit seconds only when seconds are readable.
10.33
